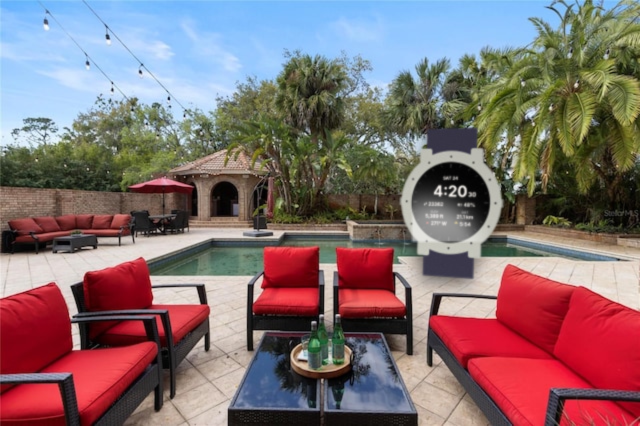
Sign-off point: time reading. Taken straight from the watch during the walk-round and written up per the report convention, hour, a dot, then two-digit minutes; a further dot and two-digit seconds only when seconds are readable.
4.20
